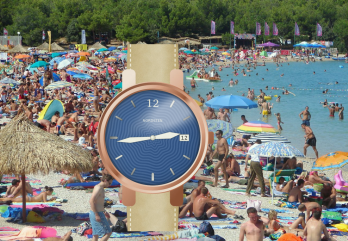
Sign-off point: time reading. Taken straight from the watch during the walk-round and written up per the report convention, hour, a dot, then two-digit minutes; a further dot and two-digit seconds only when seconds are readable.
2.44
